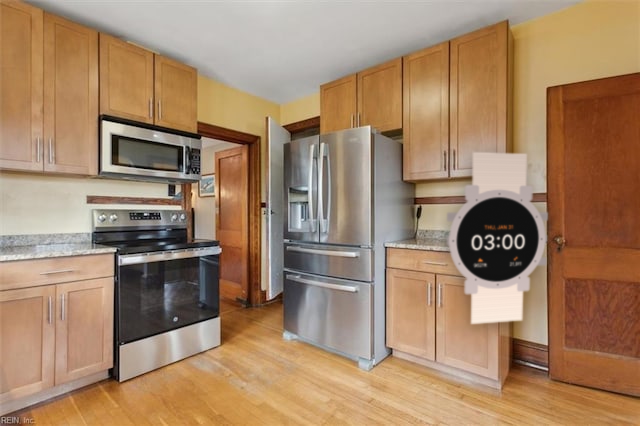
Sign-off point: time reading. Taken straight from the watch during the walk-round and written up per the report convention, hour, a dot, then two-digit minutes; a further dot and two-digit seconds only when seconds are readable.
3.00
